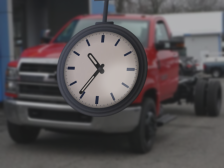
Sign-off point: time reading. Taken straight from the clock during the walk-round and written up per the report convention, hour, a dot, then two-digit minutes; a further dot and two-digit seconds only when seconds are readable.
10.36
